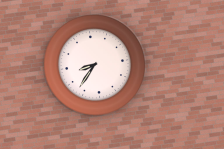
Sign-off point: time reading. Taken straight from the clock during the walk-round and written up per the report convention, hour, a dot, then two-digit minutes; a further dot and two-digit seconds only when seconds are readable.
8.37
